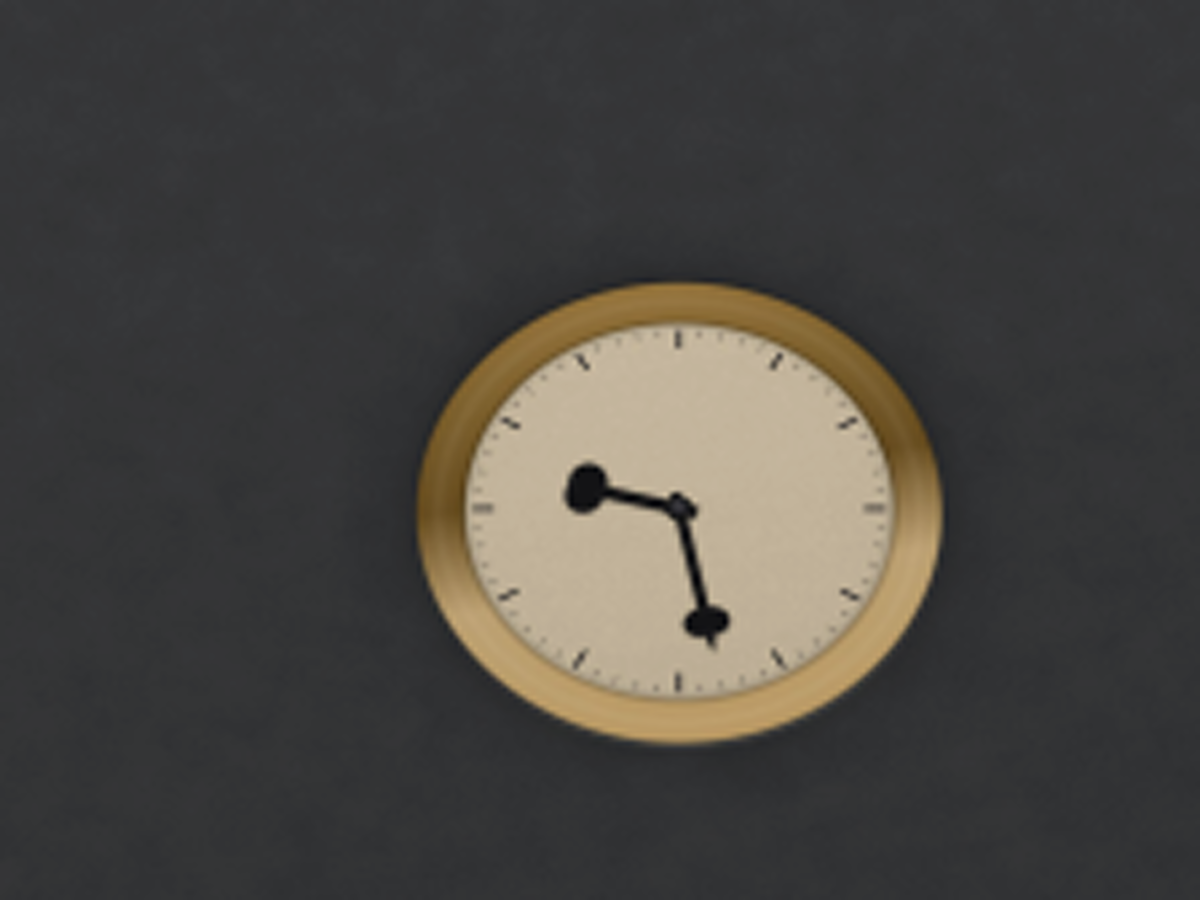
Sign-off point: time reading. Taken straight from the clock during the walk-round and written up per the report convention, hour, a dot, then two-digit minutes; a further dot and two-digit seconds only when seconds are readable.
9.28
